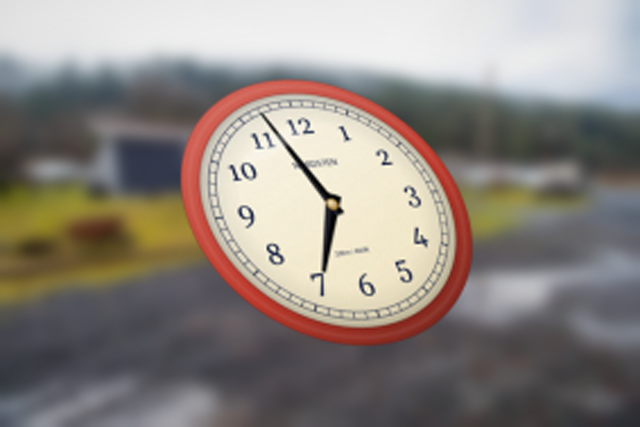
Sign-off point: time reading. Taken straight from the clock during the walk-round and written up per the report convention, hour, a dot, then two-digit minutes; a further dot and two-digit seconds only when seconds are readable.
6.57
